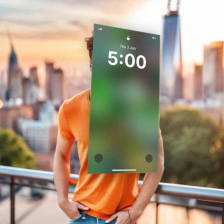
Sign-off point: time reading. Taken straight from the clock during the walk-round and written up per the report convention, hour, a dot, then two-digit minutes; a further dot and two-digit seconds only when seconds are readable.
5.00
